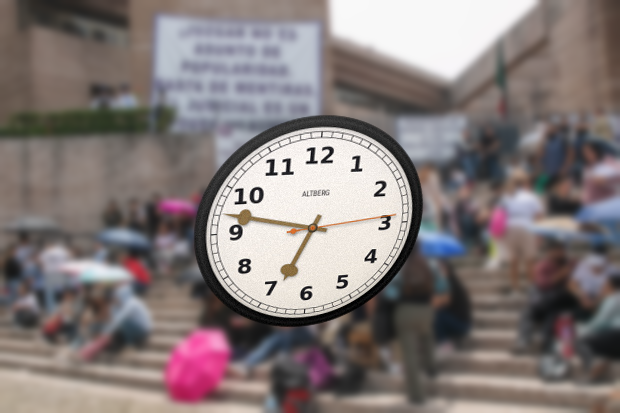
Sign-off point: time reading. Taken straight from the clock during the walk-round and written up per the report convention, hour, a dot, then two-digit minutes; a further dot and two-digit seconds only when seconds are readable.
6.47.14
